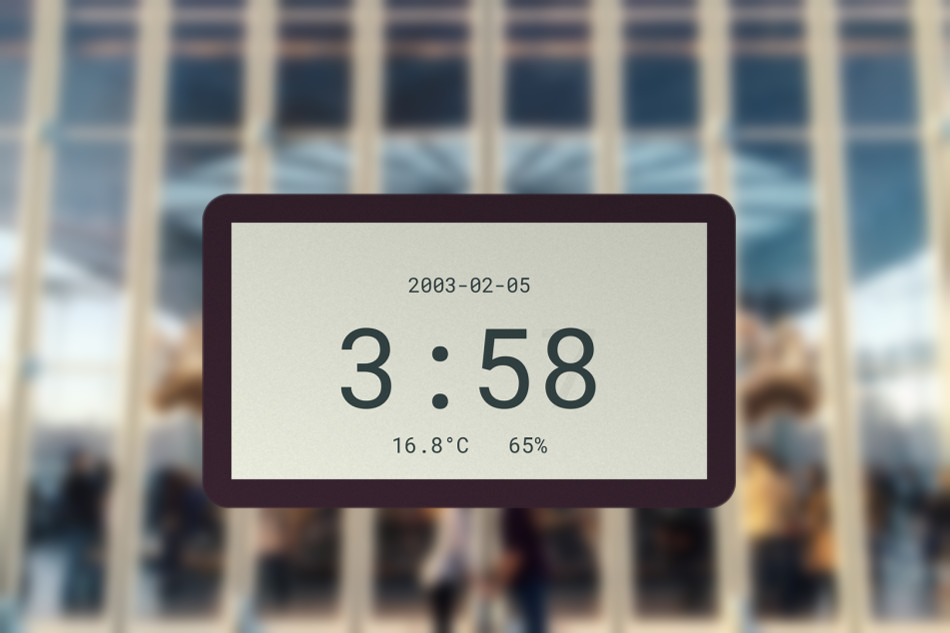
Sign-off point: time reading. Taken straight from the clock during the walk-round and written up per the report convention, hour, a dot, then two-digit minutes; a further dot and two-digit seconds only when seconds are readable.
3.58
